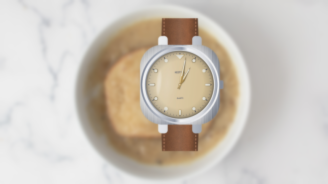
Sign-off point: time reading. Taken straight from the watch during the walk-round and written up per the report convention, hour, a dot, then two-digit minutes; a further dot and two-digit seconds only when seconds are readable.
1.02
